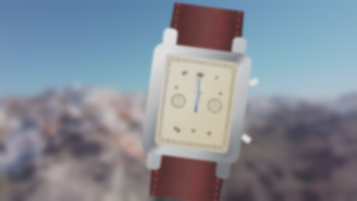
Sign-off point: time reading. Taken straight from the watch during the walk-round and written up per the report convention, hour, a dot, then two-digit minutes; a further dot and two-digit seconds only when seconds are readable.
11.59
